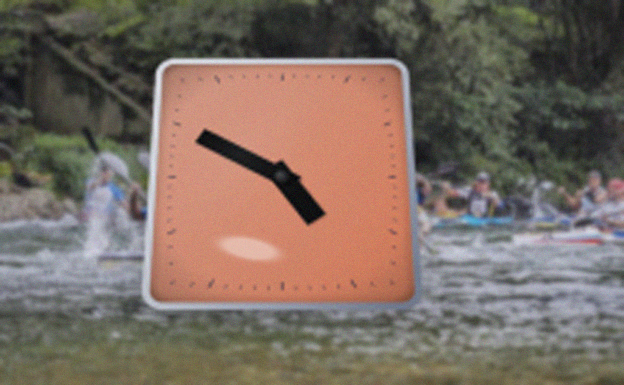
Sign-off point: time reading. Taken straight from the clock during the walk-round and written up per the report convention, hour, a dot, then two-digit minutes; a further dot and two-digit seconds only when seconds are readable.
4.50
